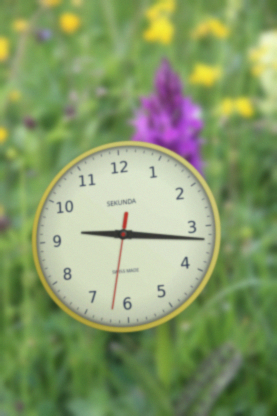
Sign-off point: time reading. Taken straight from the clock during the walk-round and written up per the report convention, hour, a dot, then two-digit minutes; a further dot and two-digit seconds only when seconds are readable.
9.16.32
